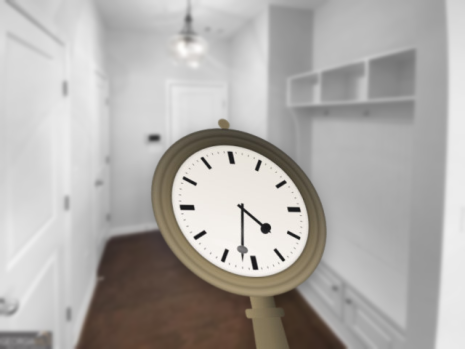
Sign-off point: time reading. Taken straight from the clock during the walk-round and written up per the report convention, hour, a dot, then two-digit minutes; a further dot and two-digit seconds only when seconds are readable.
4.32
